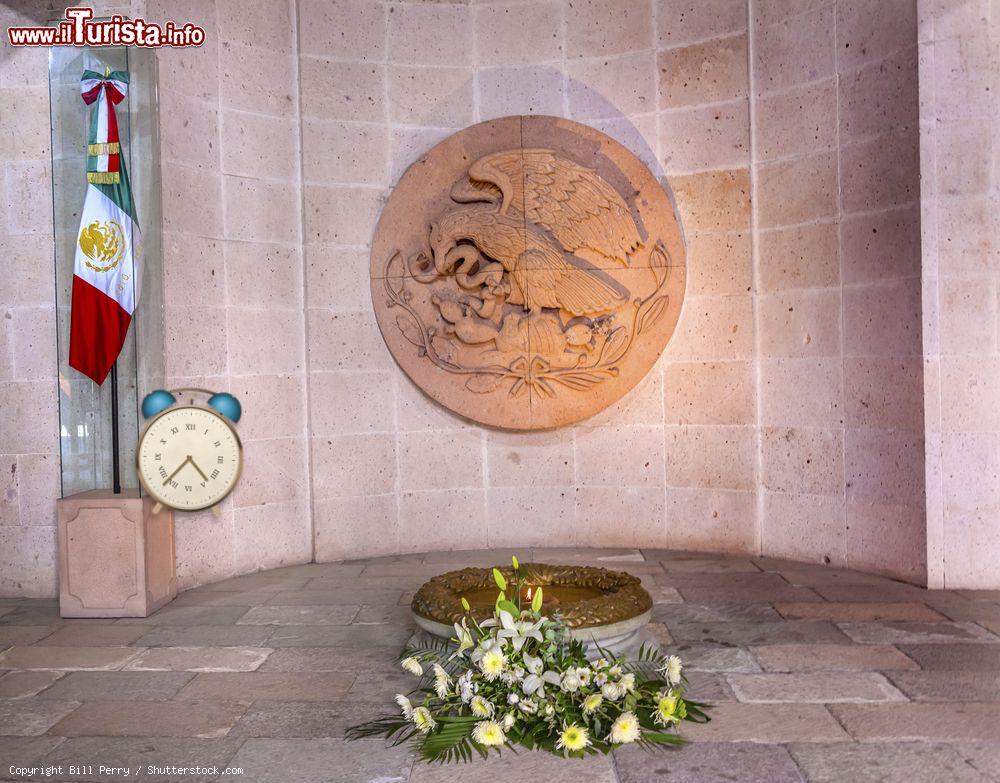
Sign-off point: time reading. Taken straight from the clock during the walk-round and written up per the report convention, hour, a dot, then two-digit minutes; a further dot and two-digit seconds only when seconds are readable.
4.37
